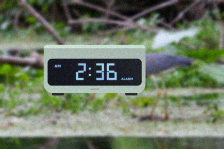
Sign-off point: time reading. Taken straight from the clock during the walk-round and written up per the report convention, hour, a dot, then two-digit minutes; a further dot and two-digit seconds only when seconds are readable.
2.36
